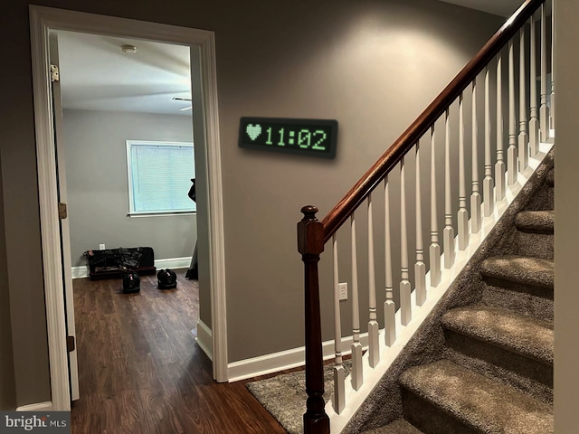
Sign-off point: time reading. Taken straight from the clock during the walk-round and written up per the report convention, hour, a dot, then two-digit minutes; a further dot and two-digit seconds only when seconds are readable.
11.02
